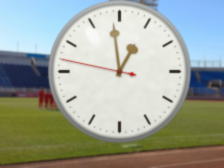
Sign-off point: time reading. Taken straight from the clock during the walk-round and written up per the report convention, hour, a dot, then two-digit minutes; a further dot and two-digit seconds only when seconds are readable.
12.58.47
